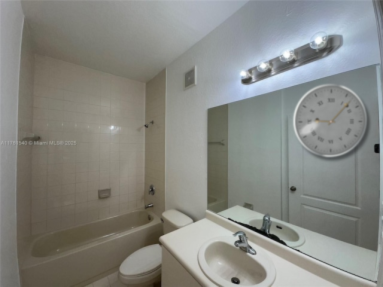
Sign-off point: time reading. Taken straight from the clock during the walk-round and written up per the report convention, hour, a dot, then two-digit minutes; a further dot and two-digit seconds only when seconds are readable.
9.07
